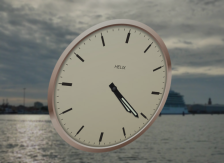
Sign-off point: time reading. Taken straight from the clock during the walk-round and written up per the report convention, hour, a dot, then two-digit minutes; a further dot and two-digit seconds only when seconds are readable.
4.21
